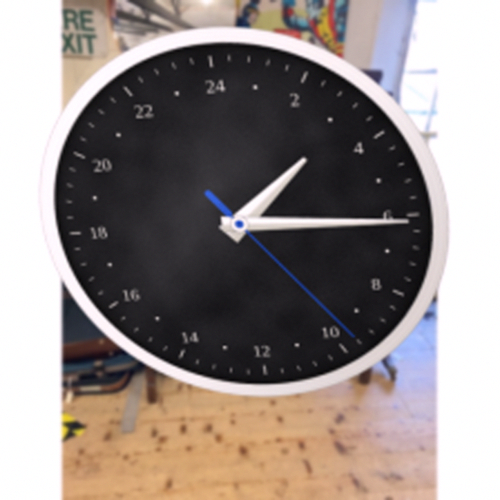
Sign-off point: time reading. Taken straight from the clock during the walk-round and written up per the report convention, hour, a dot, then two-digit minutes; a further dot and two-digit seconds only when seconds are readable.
3.15.24
